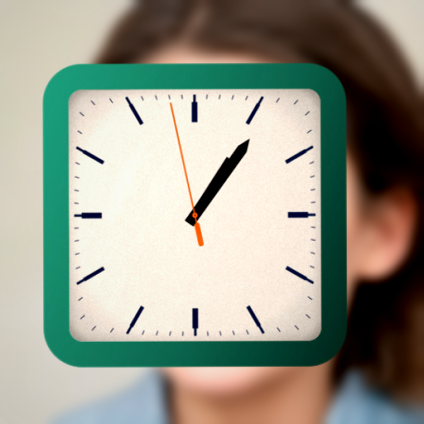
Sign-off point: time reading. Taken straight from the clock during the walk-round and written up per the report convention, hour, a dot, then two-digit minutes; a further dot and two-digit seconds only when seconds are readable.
1.05.58
